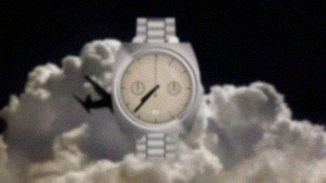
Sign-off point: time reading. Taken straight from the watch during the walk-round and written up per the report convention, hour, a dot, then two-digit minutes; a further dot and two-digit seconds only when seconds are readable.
7.37
